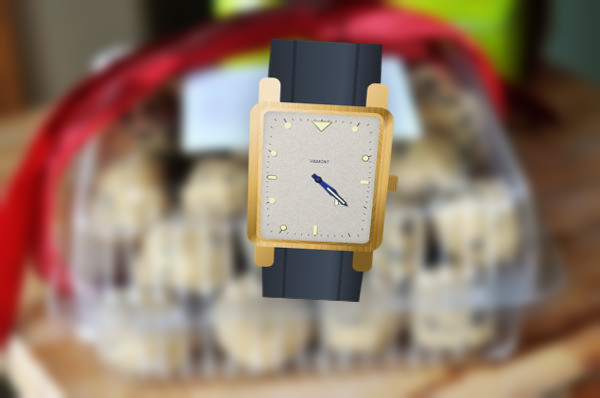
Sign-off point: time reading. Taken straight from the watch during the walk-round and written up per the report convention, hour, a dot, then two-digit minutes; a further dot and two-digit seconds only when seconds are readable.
4.22
